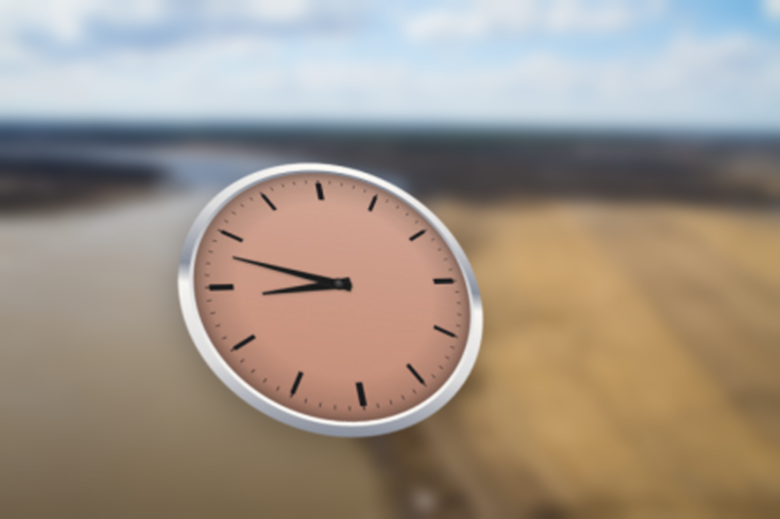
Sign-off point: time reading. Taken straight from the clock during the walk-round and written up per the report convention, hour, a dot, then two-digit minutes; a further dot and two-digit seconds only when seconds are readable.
8.48
